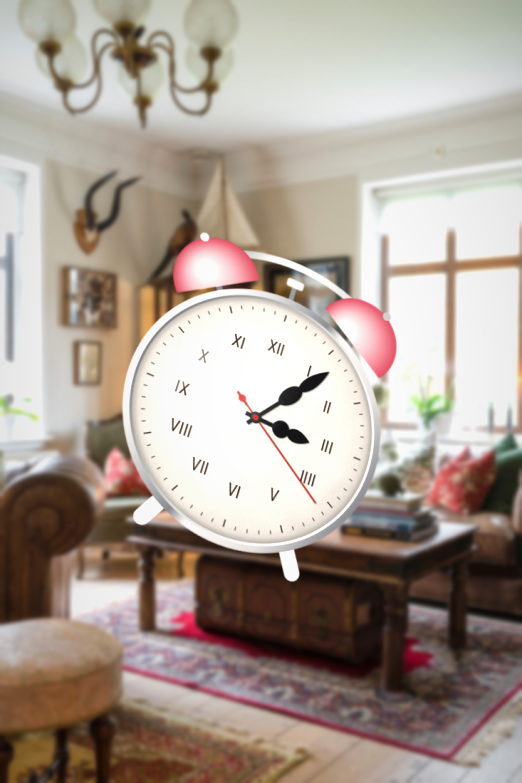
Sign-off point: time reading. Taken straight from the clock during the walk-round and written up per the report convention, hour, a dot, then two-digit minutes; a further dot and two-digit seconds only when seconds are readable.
3.06.21
